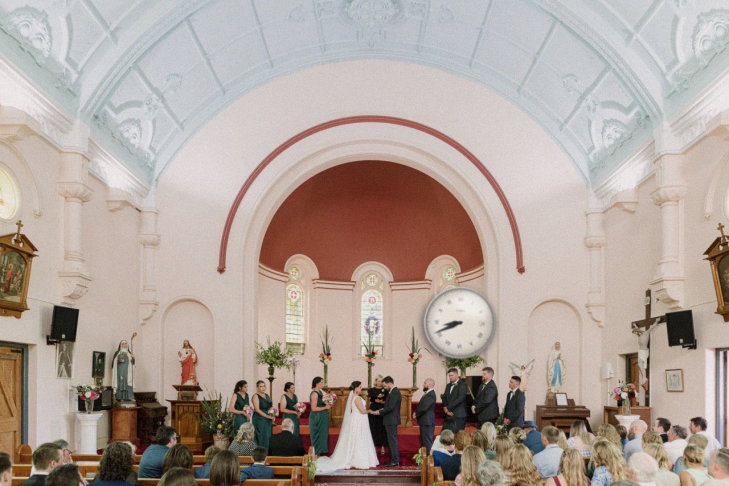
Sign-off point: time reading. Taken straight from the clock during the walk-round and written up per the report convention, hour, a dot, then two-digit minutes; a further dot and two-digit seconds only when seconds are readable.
8.41
